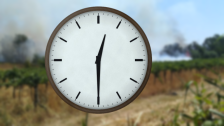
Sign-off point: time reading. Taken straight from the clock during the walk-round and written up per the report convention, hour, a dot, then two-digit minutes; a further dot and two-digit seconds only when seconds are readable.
12.30
